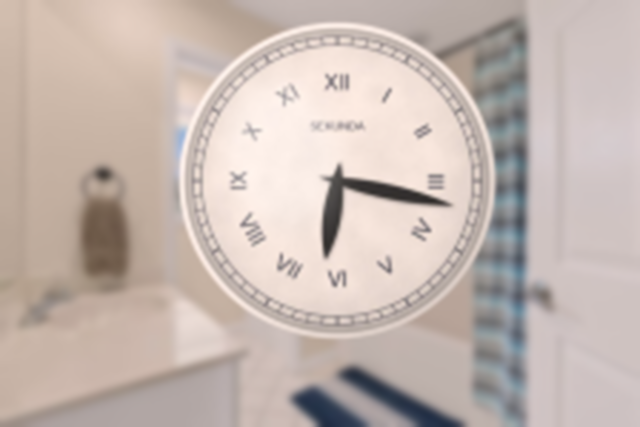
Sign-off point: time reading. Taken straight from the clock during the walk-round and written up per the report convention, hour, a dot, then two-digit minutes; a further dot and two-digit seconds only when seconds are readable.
6.17
